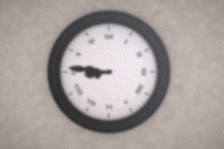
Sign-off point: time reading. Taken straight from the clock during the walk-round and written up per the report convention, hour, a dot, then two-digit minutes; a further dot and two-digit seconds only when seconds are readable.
8.46
